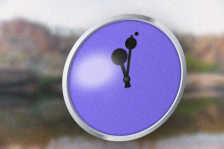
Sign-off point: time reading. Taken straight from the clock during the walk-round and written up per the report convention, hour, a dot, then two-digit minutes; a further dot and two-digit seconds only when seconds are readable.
10.59
